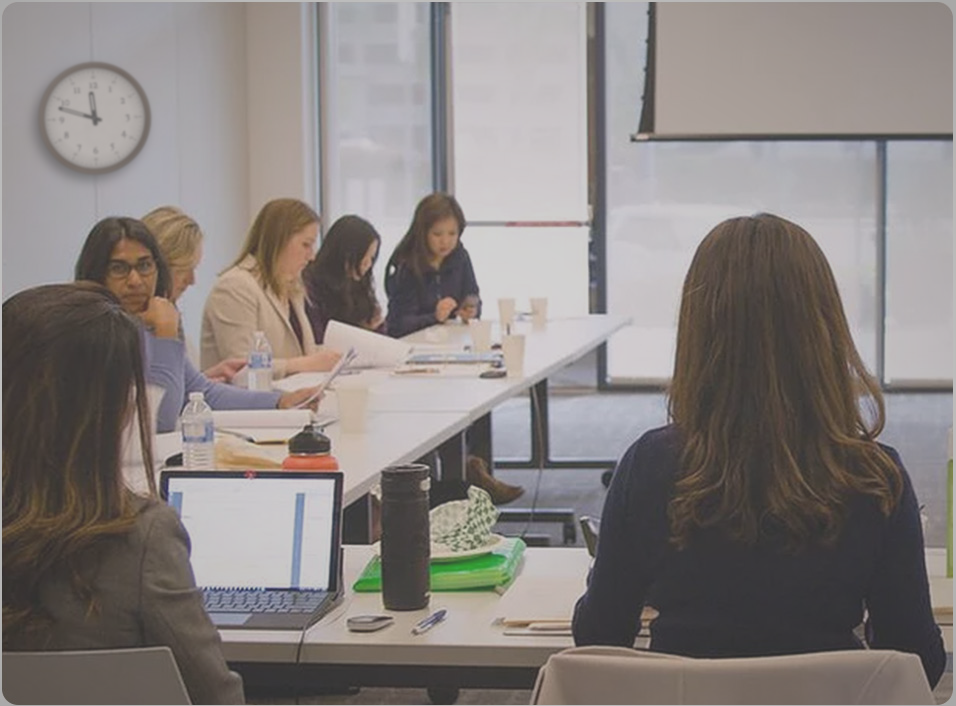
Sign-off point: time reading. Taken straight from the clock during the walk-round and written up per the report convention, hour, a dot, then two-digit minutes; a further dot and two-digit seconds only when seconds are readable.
11.48
